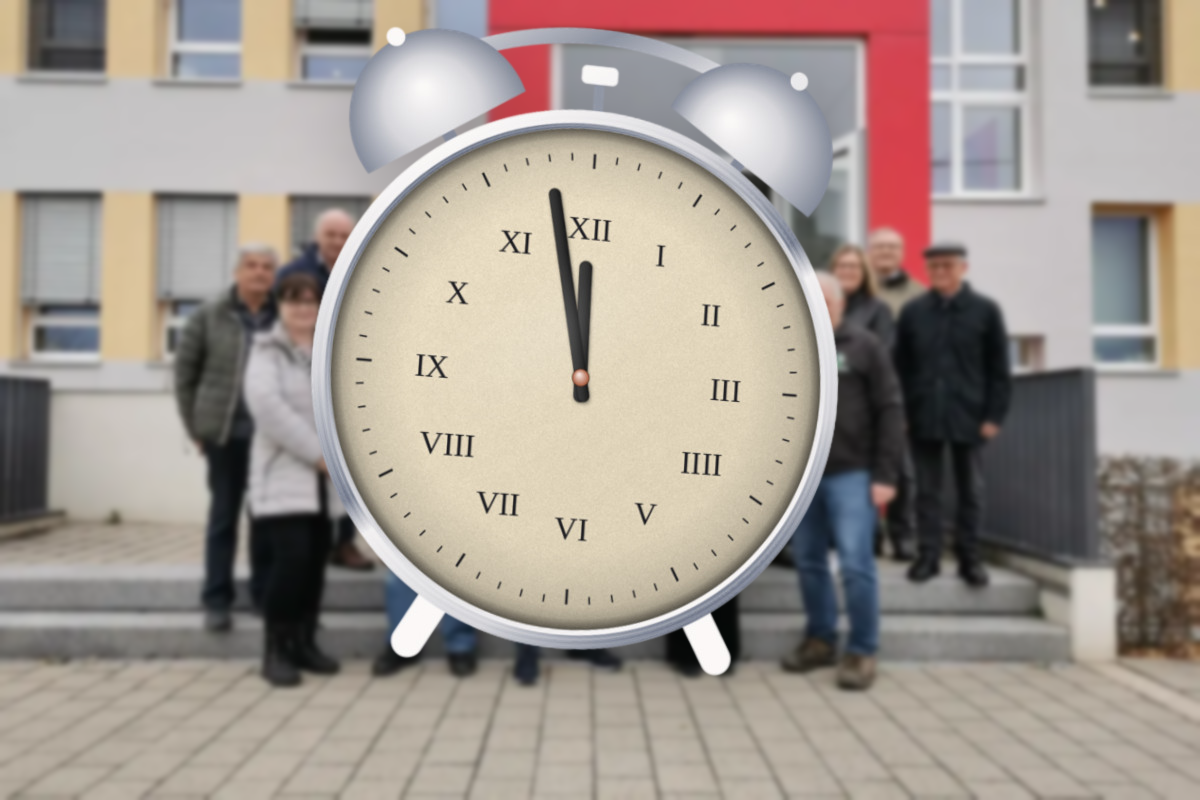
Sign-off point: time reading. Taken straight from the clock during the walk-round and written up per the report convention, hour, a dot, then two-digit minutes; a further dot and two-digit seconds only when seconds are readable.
11.58
